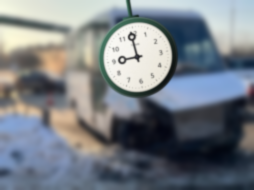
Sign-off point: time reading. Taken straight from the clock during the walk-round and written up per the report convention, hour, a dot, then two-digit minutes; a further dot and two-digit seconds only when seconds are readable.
8.59
